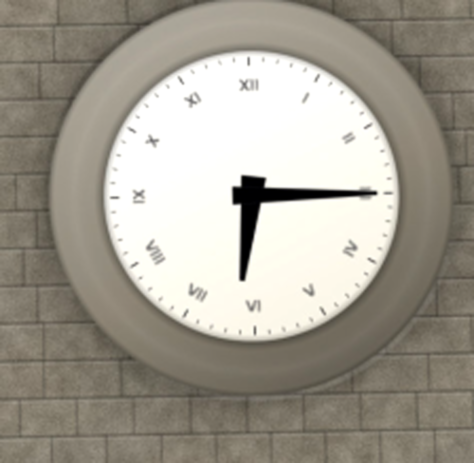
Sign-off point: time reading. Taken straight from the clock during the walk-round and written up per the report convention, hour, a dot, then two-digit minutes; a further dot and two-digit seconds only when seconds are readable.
6.15
